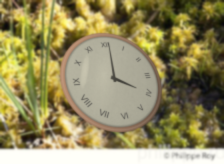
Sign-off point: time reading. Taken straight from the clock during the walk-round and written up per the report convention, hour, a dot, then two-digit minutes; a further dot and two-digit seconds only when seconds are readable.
4.01
